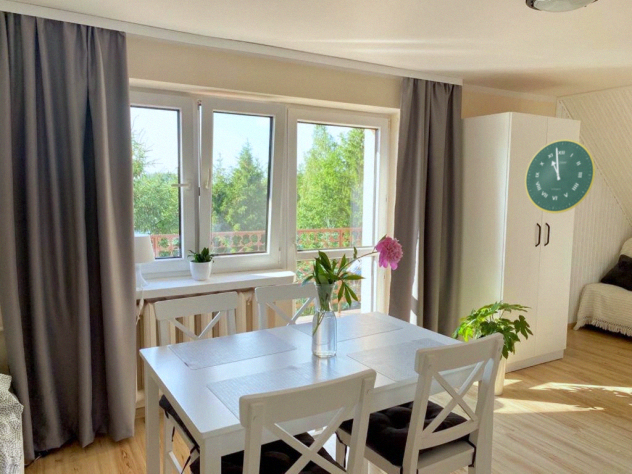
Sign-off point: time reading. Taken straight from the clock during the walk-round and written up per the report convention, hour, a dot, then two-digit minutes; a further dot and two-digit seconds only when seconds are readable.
10.58
